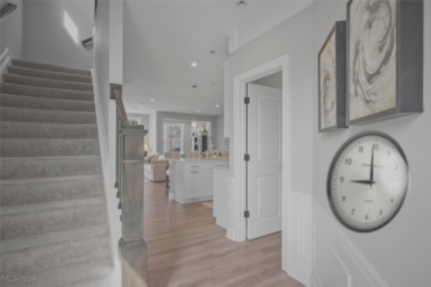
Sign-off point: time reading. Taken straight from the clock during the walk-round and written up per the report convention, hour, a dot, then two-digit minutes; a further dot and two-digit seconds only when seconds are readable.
8.59
